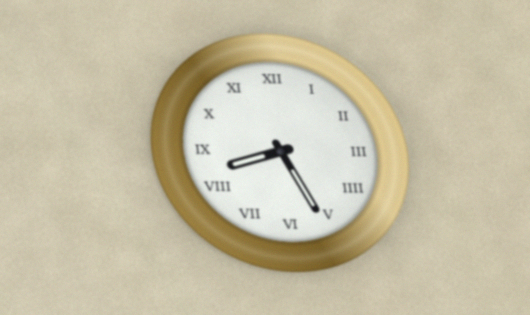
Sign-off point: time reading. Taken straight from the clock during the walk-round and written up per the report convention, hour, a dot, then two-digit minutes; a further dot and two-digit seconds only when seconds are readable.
8.26
